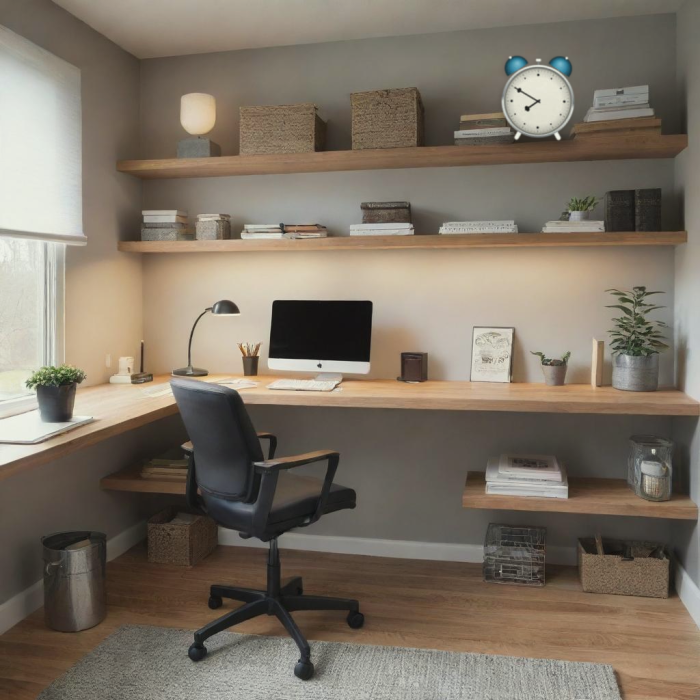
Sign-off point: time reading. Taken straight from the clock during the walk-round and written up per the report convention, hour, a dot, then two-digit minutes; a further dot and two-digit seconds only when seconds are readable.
7.50
